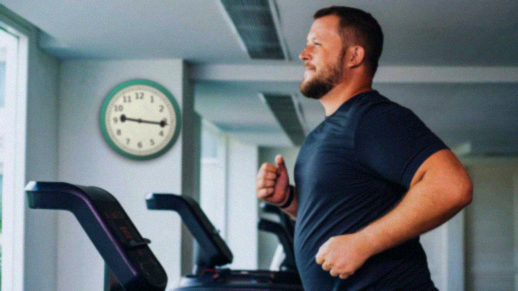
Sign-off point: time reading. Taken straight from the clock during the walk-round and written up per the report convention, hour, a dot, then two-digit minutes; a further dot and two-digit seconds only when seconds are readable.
9.16
